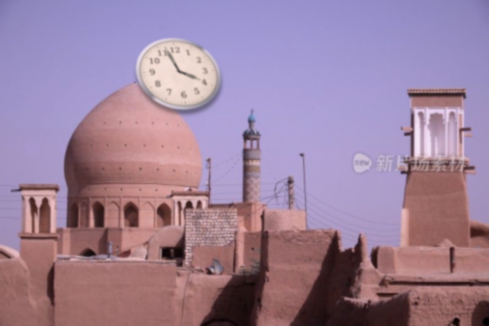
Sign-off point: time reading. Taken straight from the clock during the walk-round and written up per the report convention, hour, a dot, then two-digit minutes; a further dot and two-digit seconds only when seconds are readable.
3.57
